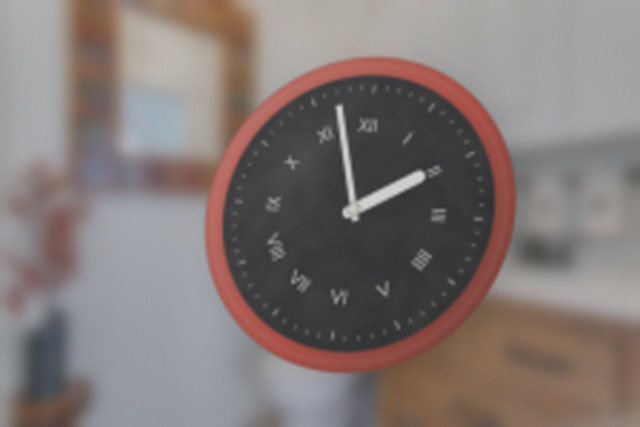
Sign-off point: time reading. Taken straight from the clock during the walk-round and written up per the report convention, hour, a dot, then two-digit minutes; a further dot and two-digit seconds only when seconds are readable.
1.57
